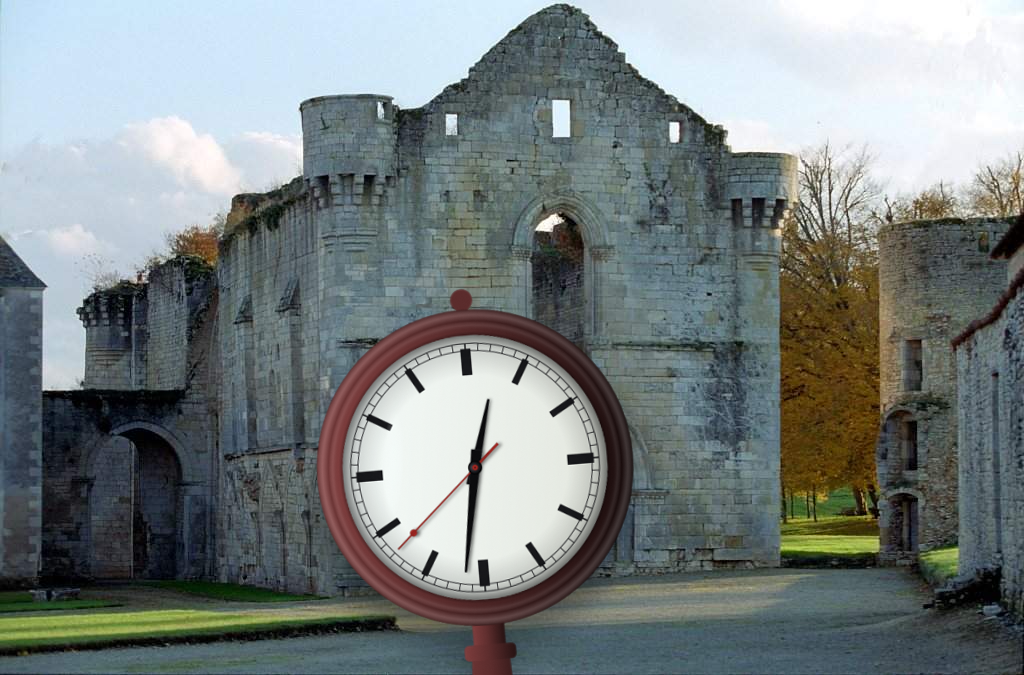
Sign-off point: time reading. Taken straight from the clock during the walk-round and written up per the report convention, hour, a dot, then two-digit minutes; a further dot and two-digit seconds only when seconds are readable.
12.31.38
